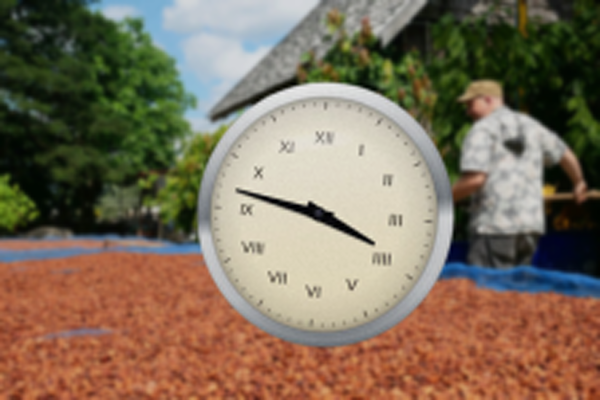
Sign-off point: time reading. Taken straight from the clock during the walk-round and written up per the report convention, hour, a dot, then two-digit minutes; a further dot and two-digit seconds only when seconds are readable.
3.47
